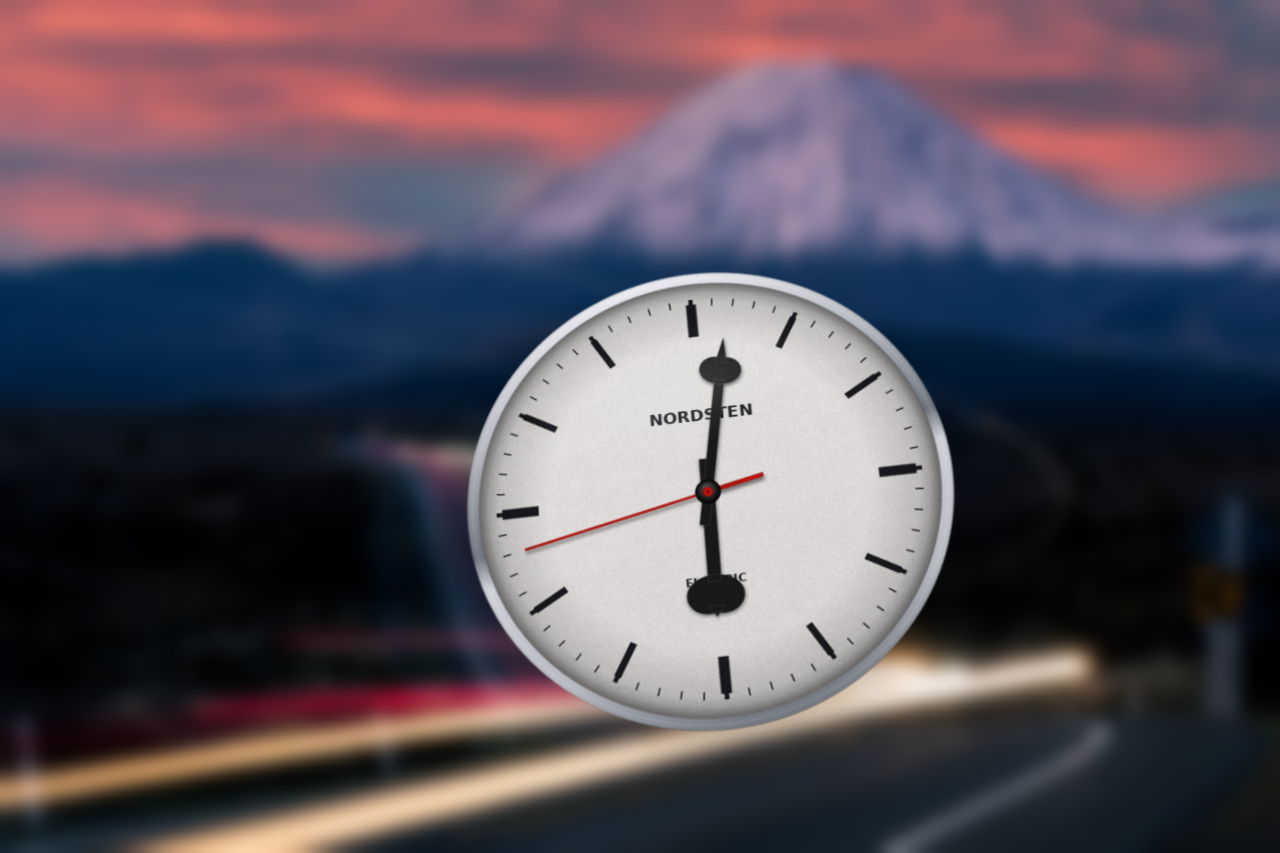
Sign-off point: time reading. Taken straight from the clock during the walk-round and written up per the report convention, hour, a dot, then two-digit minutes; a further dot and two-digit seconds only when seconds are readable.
6.01.43
